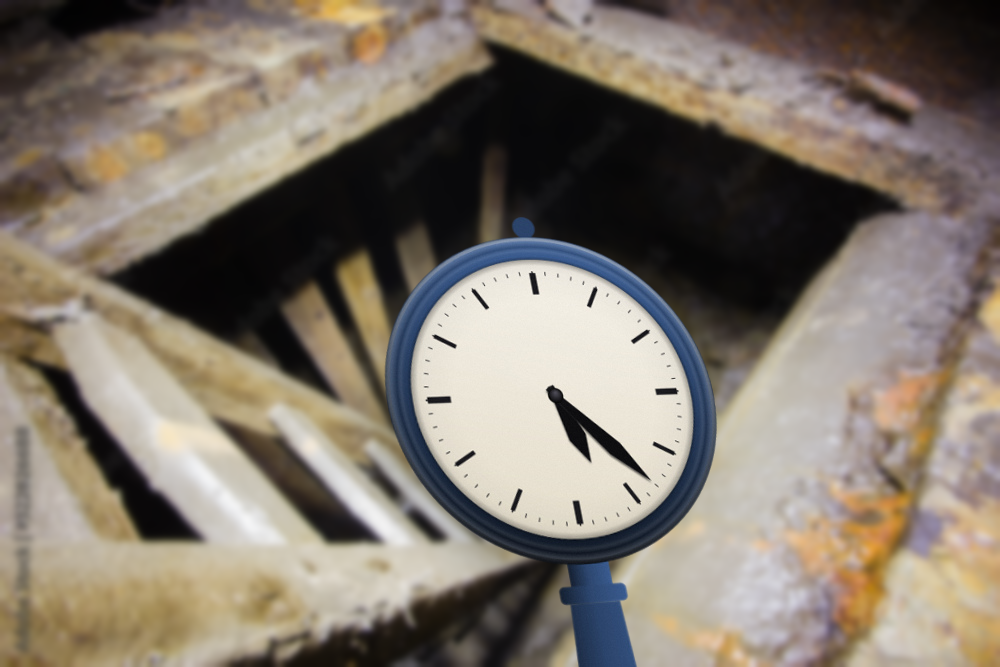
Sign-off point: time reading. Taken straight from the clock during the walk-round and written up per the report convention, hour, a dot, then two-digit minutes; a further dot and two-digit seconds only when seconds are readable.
5.23
